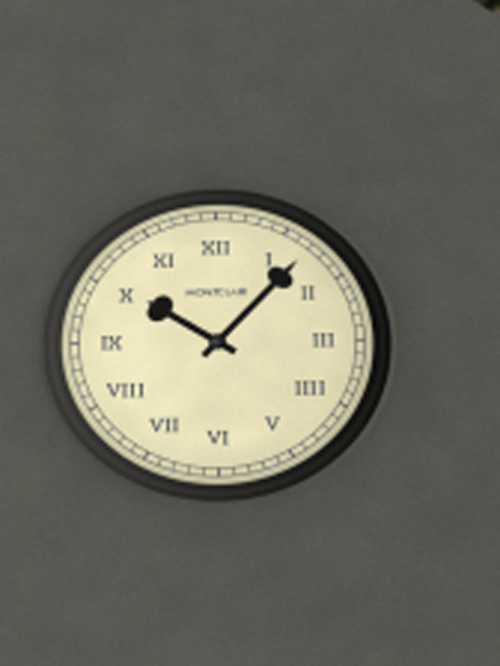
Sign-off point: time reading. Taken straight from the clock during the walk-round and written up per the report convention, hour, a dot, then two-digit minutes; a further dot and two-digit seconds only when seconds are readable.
10.07
